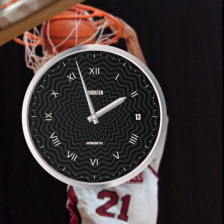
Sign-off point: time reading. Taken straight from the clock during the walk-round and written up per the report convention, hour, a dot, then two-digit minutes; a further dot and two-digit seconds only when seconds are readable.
1.57
